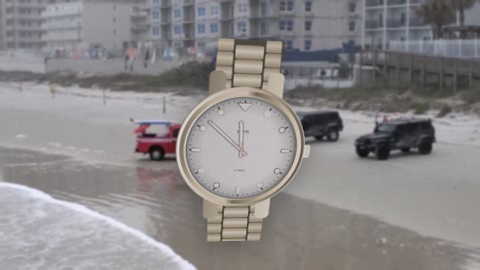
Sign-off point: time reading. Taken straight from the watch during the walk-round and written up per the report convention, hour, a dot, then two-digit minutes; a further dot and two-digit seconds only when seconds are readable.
11.52
